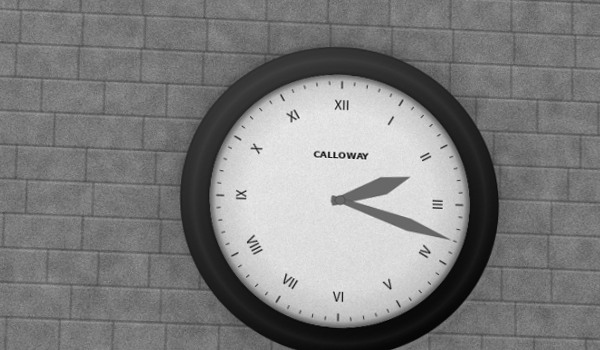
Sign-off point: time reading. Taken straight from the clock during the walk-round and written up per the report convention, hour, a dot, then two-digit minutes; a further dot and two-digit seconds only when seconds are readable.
2.18
